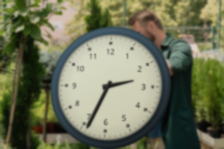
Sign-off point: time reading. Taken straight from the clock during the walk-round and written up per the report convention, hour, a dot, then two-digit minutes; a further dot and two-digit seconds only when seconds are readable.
2.34
